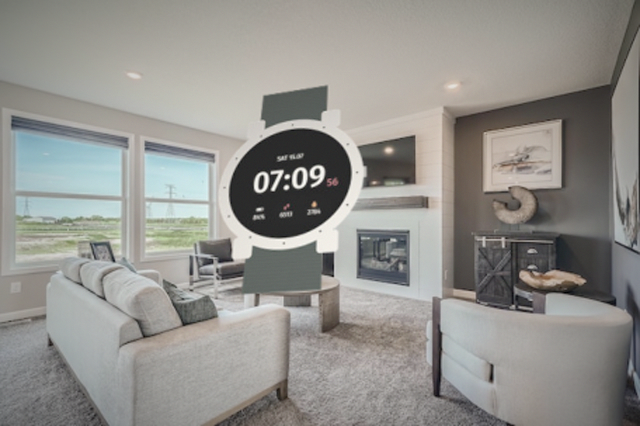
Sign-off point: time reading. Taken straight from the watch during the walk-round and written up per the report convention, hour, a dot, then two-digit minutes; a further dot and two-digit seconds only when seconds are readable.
7.09.56
